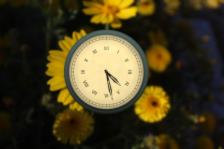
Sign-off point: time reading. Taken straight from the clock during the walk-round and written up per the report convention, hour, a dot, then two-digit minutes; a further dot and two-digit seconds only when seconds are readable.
4.28
